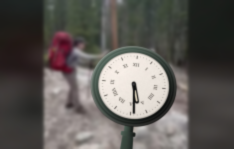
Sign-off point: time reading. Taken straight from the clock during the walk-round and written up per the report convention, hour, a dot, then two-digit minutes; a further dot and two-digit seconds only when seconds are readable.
5.29
